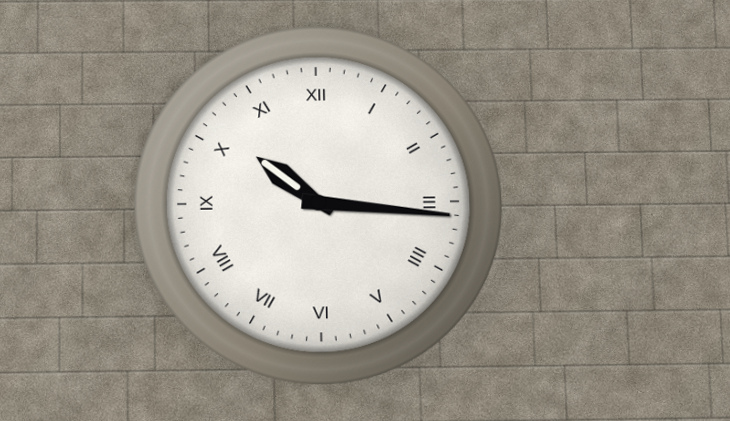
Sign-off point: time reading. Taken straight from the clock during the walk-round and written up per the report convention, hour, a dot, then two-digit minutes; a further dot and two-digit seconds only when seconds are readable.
10.16
